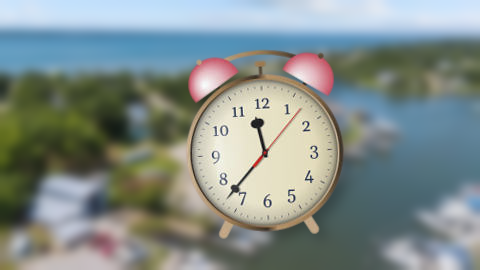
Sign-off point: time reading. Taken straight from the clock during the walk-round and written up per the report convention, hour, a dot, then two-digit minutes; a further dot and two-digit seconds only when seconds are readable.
11.37.07
